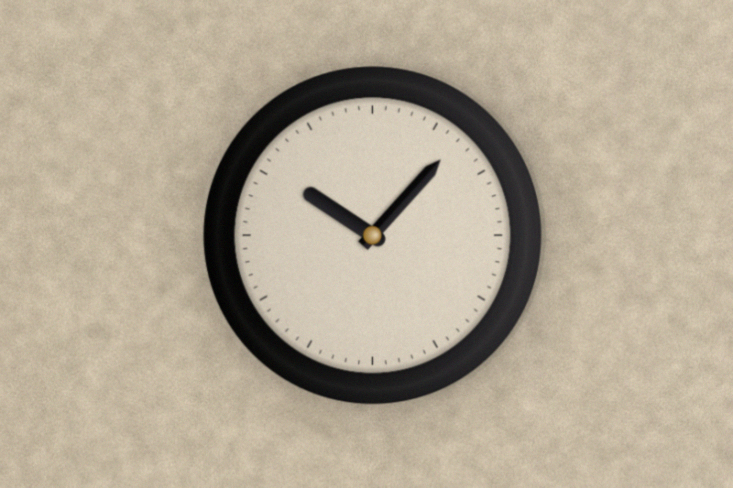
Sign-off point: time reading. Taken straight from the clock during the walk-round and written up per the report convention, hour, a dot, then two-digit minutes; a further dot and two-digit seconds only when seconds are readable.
10.07
